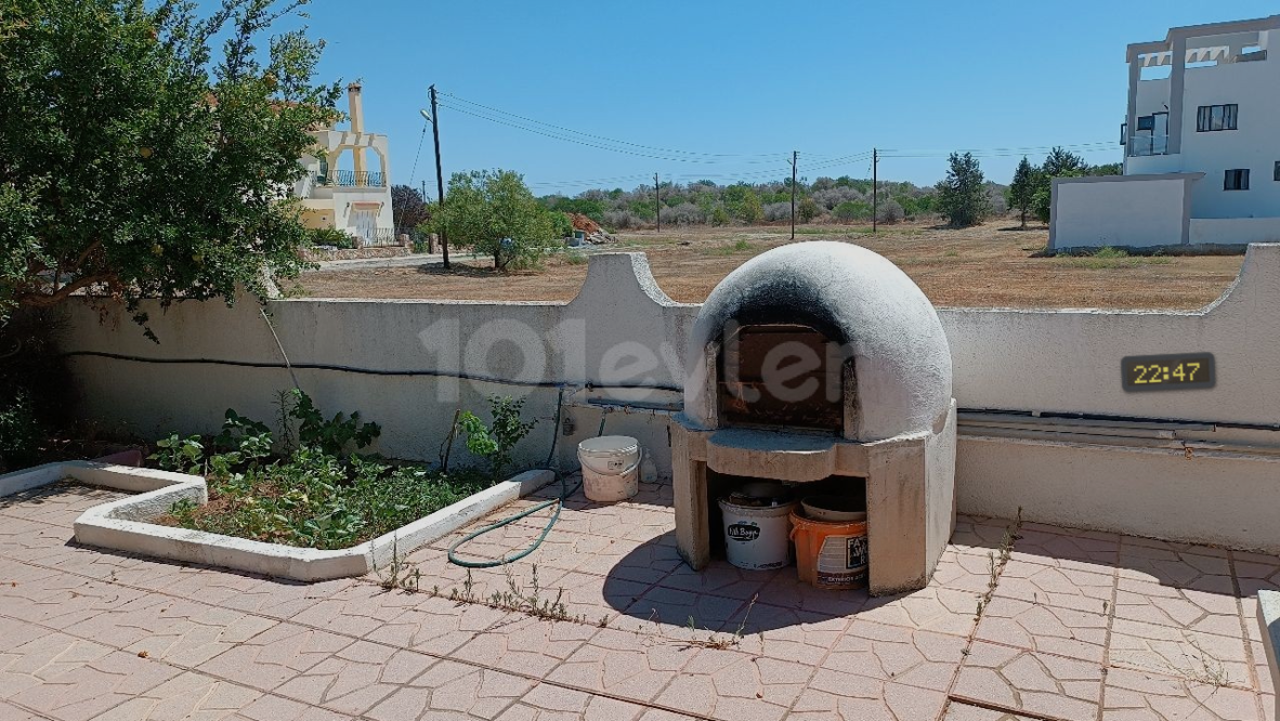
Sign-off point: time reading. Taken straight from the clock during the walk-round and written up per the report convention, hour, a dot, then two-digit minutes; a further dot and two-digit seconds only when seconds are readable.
22.47
